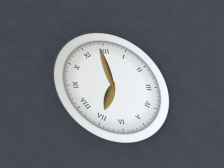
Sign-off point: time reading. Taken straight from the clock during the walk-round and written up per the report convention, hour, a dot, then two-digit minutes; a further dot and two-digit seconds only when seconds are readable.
6.59
